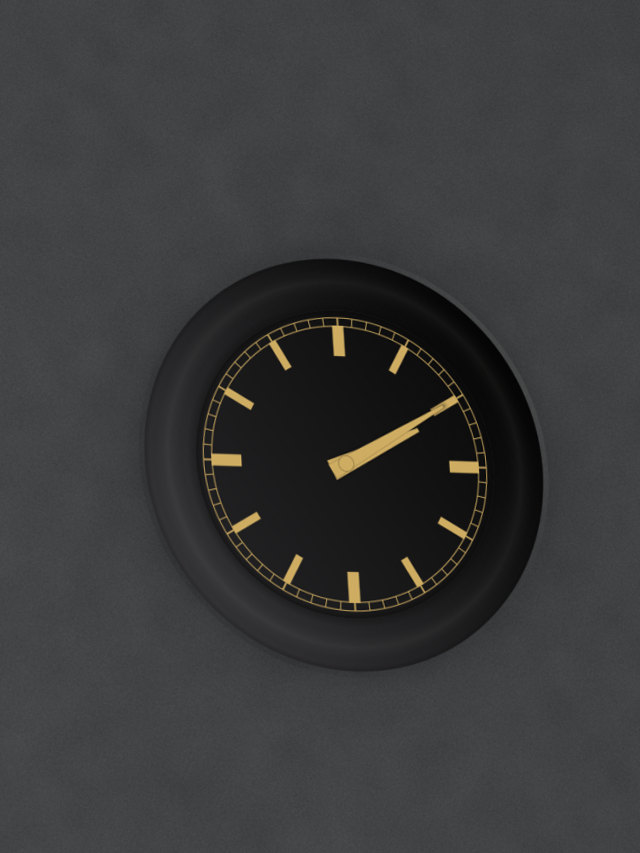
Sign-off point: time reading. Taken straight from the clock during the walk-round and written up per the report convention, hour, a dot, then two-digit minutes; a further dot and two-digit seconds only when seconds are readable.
2.10
